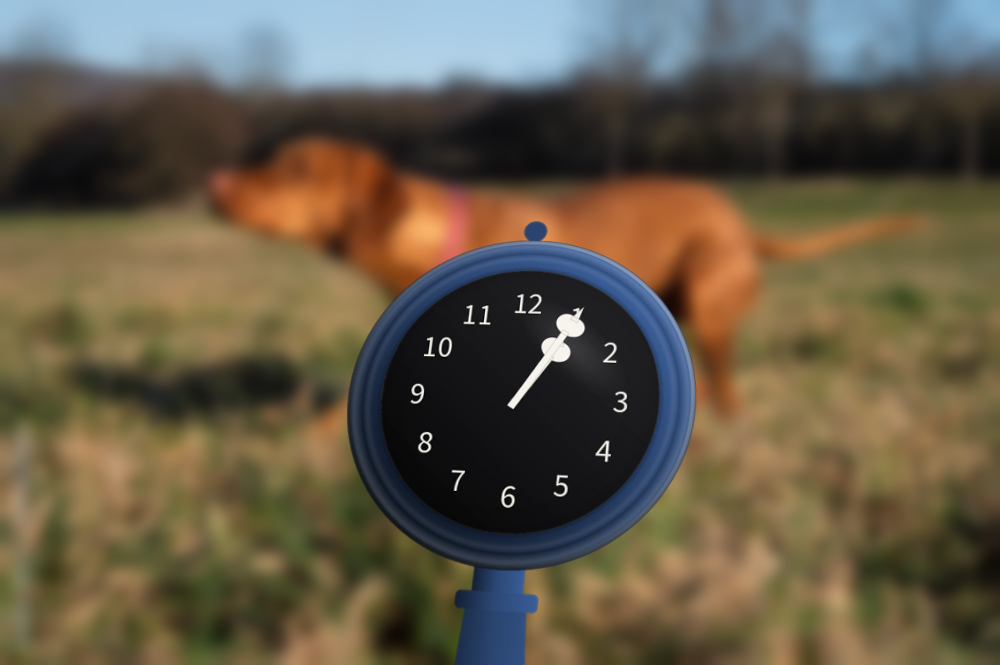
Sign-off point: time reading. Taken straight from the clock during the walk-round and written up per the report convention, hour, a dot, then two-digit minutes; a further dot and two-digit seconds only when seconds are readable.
1.05
